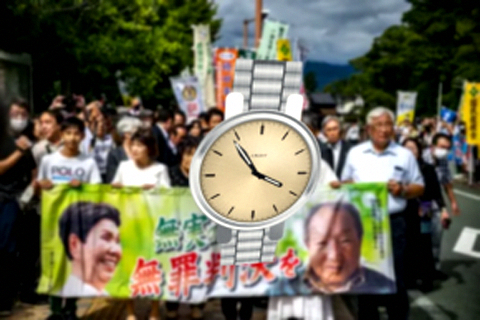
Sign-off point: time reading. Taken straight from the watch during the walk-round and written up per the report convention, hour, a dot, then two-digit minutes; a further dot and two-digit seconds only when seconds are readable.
3.54
